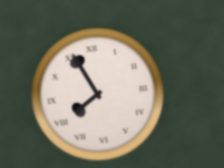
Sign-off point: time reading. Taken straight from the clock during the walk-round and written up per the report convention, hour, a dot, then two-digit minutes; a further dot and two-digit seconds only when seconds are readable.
7.56
